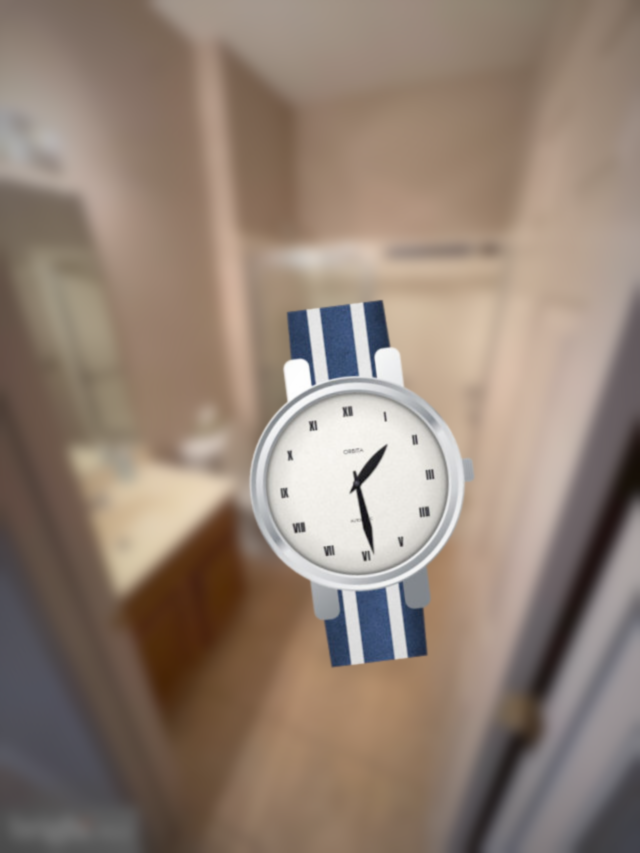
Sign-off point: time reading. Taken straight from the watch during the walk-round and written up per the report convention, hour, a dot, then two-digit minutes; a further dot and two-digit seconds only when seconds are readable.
1.29
